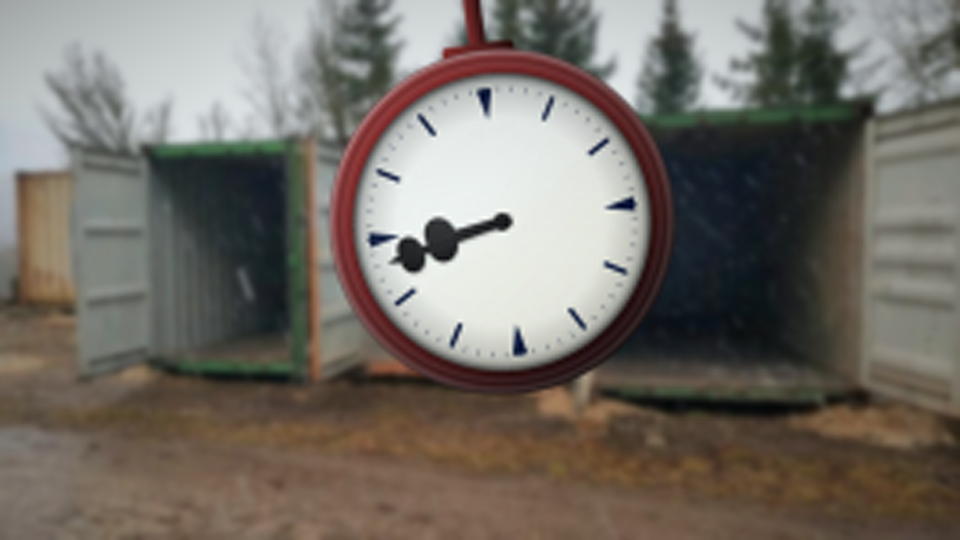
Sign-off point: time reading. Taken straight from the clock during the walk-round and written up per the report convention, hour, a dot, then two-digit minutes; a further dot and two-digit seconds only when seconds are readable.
8.43
